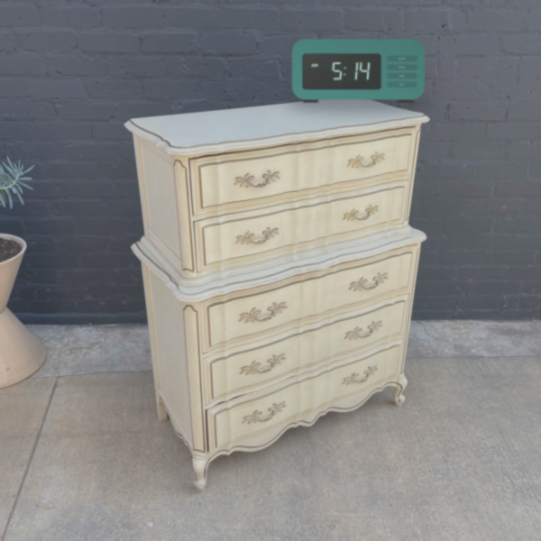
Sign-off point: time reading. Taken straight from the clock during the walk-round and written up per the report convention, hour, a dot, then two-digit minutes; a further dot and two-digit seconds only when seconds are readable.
5.14
